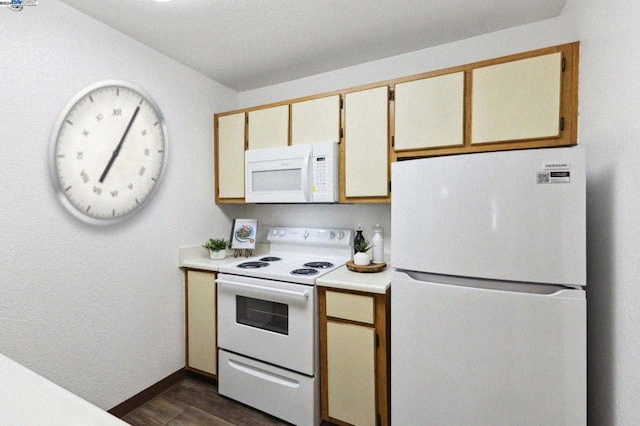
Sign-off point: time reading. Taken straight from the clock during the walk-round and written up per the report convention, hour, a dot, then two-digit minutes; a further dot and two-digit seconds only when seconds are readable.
7.05
